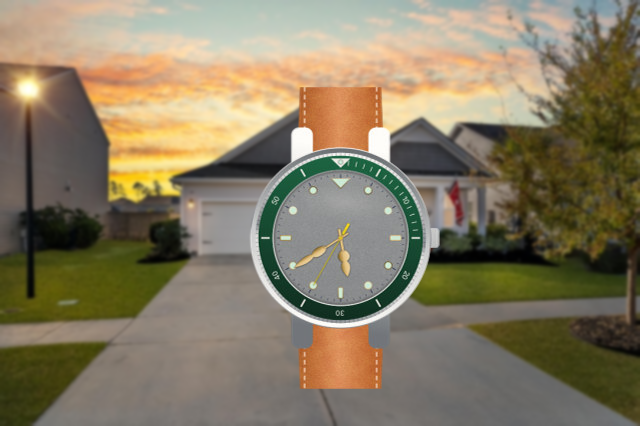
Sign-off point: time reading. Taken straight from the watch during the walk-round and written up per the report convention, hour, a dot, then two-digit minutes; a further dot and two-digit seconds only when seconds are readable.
5.39.35
